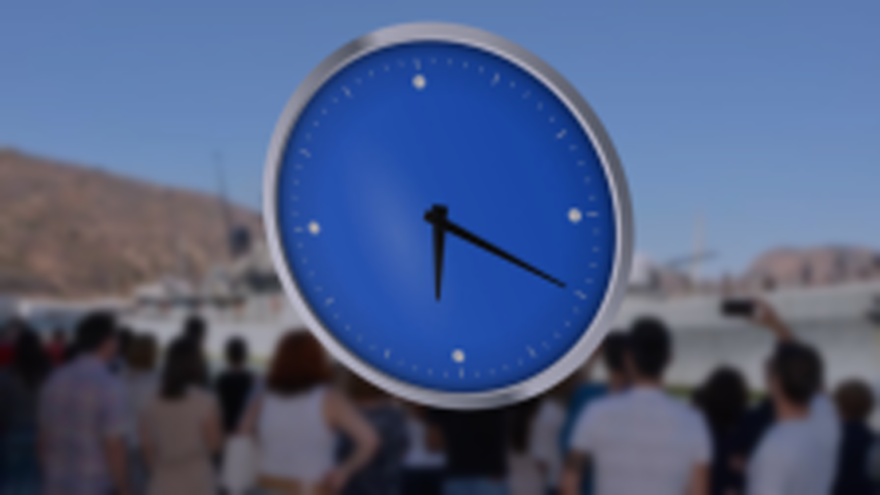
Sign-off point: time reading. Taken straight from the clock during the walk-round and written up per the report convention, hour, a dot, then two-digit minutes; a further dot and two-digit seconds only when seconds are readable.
6.20
